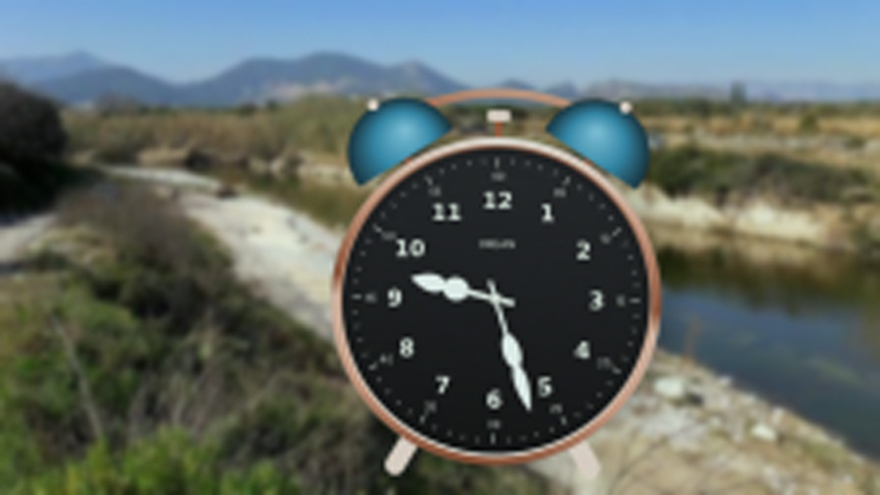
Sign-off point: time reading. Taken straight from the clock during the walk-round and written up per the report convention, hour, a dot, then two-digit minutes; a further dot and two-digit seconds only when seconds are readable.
9.27
